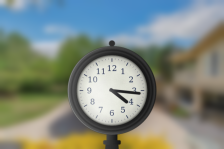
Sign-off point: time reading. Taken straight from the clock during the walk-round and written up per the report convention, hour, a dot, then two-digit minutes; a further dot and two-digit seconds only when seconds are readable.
4.16
